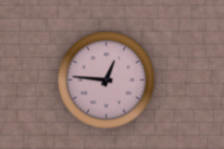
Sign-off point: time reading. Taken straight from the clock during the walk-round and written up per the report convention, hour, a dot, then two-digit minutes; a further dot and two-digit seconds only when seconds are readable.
12.46
